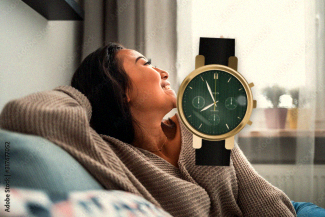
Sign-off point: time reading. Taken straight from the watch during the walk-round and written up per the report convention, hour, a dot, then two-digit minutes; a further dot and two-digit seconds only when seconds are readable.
7.56
